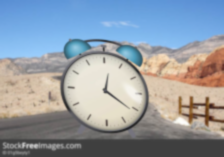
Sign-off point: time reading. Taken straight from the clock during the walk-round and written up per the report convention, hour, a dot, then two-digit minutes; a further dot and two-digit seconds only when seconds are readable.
12.21
